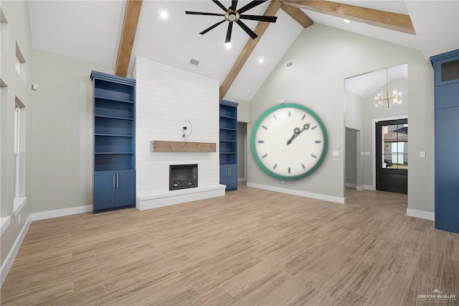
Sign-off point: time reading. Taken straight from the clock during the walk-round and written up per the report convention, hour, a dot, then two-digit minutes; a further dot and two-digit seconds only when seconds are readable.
1.08
